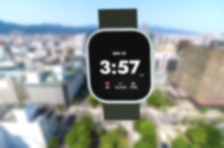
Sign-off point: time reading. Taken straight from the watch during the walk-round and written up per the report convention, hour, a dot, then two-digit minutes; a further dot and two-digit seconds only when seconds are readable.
3.57
